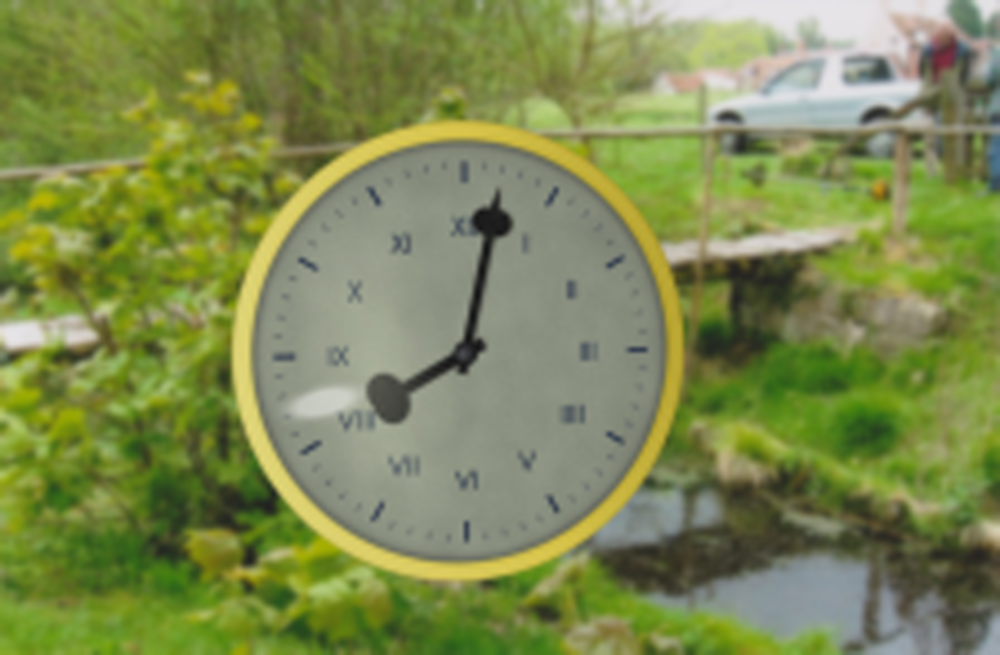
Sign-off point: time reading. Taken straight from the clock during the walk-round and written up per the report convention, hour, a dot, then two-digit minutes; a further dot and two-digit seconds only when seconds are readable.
8.02
